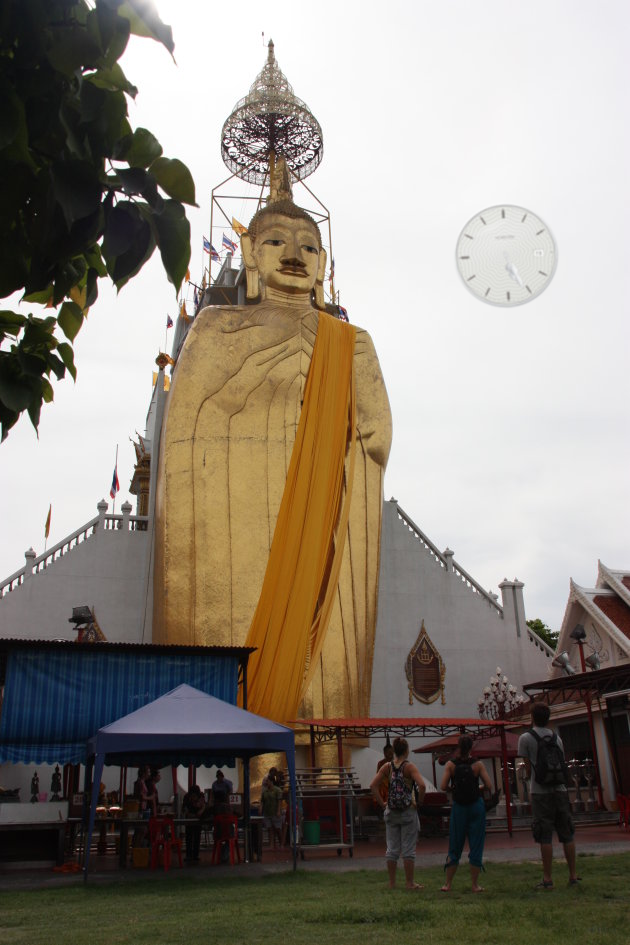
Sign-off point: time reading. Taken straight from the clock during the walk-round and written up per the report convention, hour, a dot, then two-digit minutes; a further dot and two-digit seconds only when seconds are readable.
5.26
